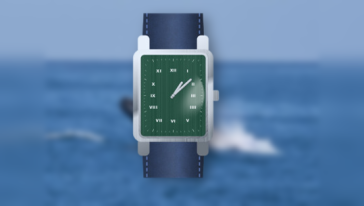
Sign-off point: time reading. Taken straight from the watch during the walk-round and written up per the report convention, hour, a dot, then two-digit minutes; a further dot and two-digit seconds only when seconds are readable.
1.08
